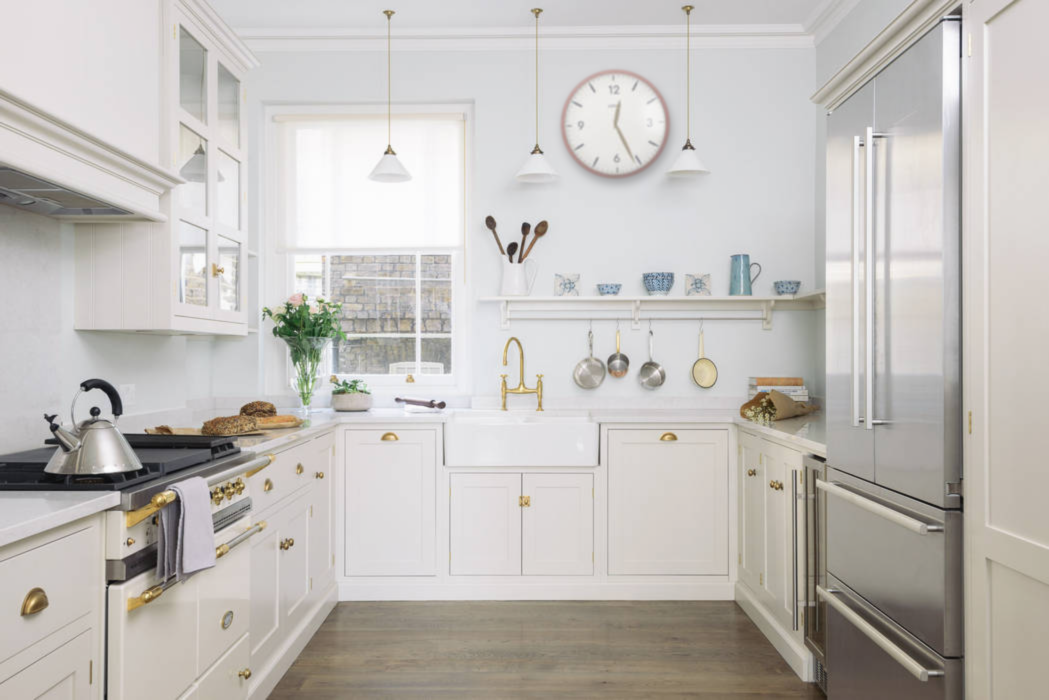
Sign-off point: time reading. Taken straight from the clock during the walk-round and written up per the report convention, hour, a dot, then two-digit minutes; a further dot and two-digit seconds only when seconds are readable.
12.26
